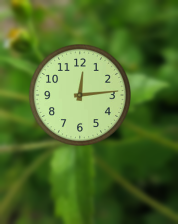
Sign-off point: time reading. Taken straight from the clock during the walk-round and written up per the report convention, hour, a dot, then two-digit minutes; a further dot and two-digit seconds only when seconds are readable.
12.14
